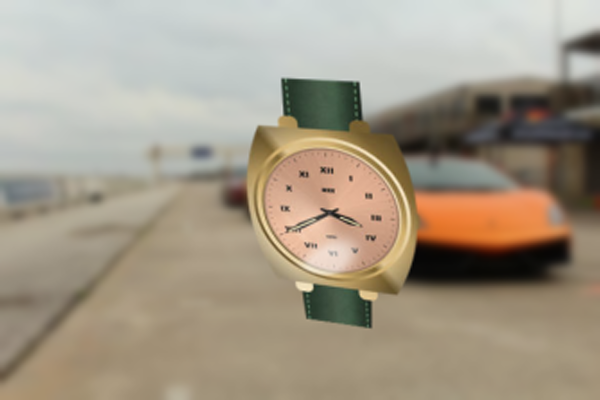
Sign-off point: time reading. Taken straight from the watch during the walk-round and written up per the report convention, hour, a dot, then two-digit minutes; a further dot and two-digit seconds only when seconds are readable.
3.40
